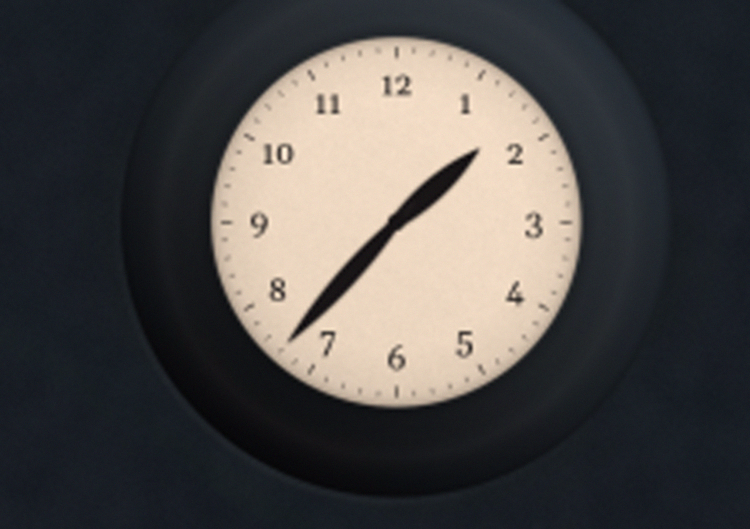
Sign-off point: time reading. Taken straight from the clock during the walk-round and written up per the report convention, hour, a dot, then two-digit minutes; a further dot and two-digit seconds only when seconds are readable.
1.37
